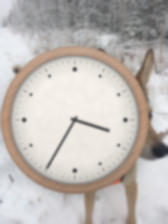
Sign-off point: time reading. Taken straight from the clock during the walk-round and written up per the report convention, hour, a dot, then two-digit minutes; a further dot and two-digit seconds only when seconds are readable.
3.35
